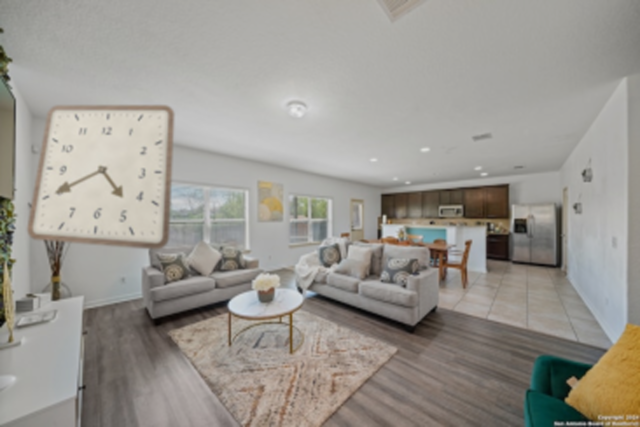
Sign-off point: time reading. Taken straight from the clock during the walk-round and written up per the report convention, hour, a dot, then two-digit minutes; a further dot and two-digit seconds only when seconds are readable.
4.40
